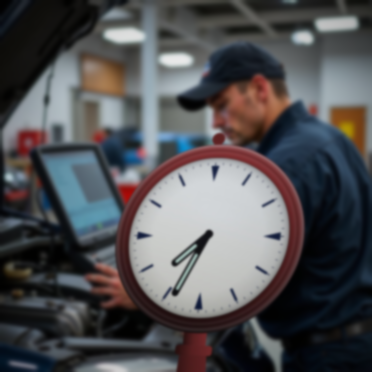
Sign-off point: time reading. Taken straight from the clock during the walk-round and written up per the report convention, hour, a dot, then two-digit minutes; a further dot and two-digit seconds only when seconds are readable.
7.34
